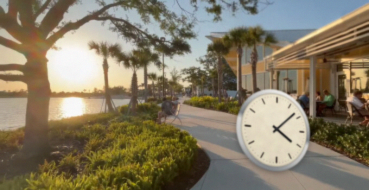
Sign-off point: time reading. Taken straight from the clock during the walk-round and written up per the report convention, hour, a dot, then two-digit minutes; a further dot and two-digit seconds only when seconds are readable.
4.08
